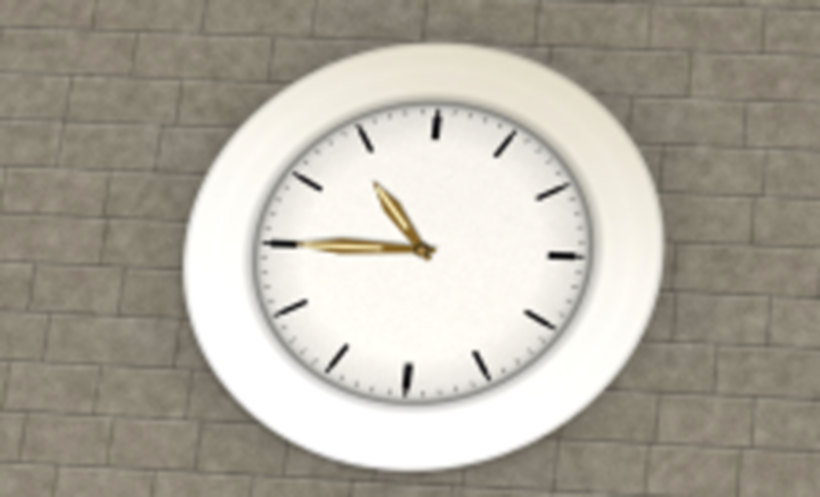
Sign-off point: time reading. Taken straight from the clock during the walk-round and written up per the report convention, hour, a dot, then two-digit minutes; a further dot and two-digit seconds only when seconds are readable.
10.45
